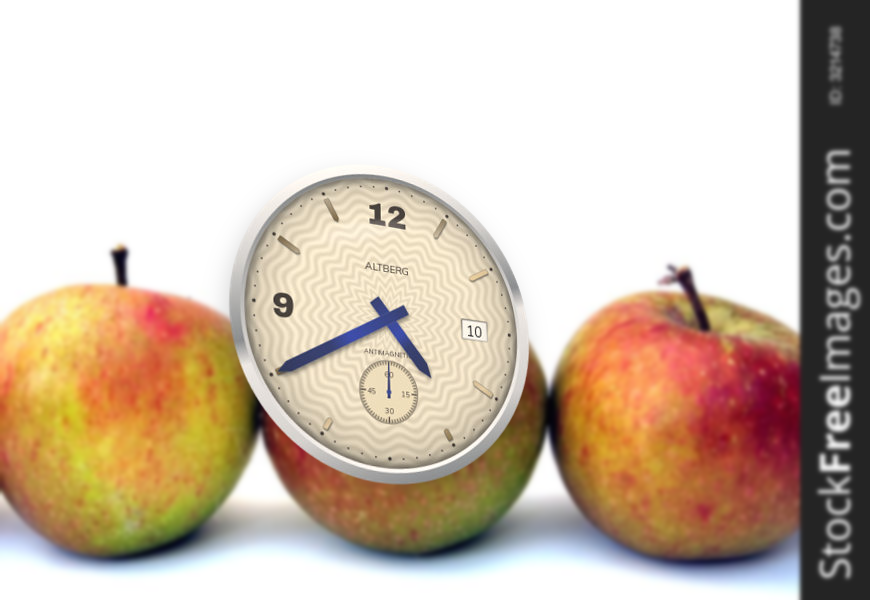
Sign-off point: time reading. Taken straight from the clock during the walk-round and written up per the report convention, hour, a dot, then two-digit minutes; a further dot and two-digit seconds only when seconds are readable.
4.40
